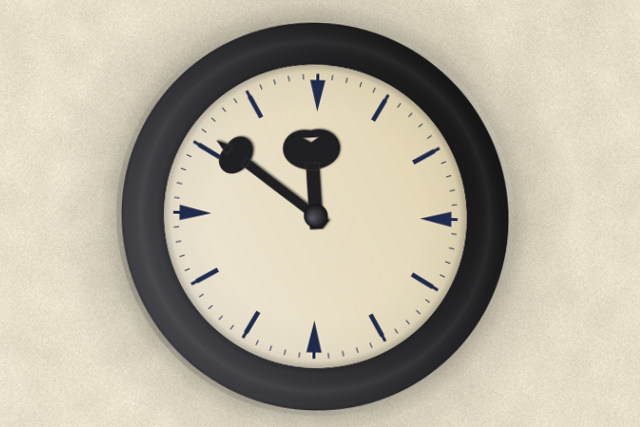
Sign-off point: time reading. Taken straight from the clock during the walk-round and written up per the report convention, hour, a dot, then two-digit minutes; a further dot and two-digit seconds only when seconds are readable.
11.51
